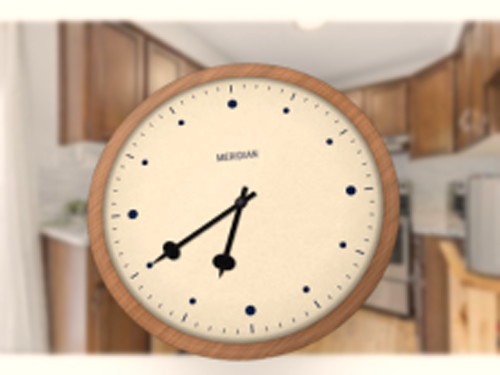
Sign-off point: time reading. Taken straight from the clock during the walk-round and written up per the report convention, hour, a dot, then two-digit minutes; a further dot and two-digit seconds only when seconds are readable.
6.40
